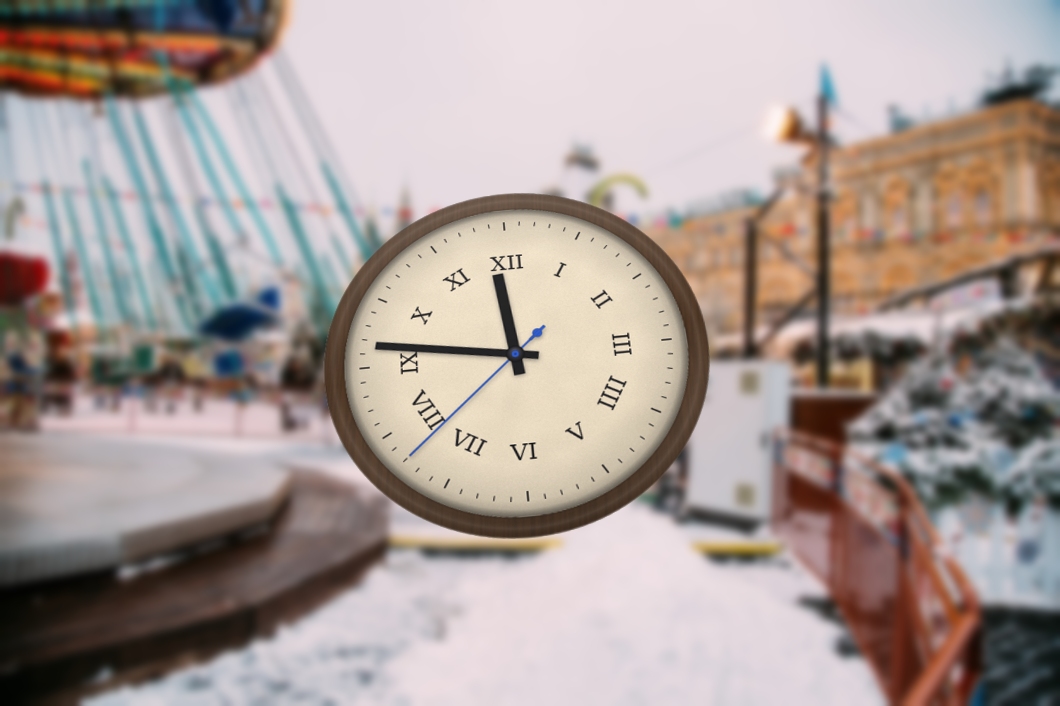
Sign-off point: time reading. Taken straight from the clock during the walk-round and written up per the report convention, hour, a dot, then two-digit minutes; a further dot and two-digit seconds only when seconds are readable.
11.46.38
